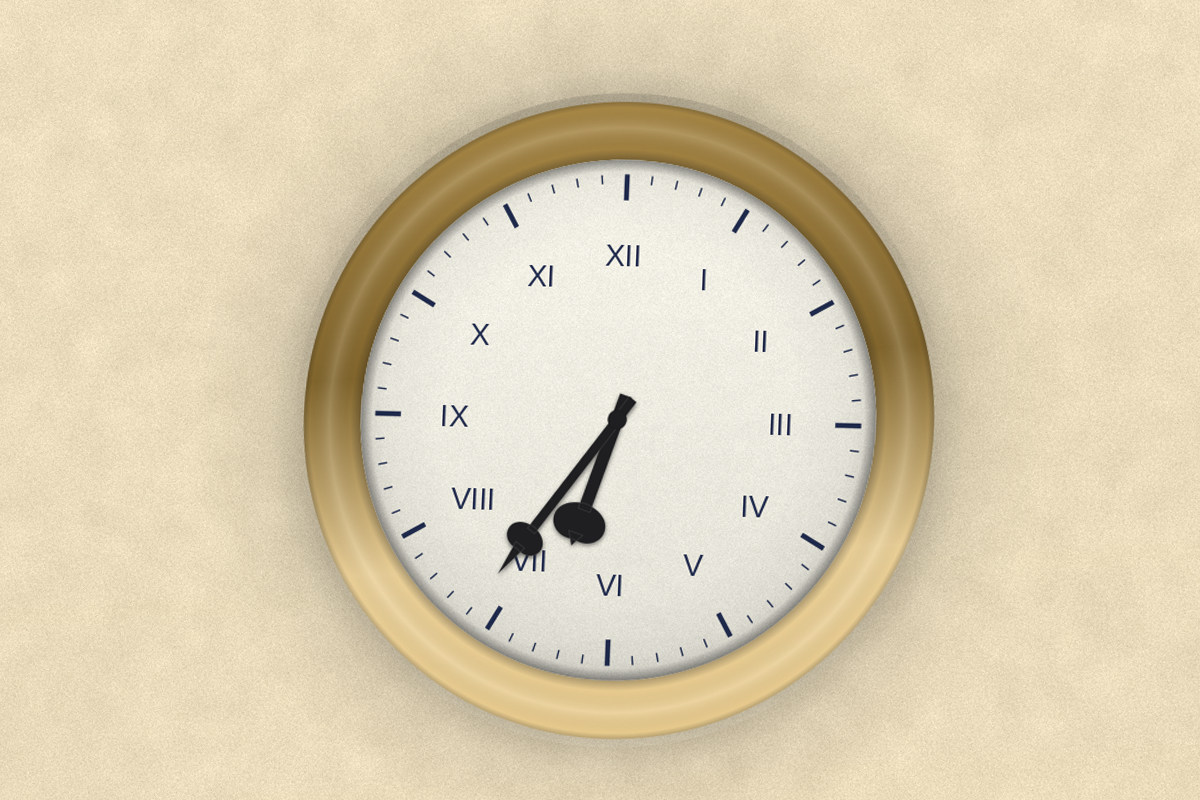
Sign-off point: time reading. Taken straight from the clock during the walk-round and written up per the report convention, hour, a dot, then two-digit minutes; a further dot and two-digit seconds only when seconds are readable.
6.36
